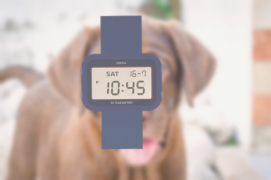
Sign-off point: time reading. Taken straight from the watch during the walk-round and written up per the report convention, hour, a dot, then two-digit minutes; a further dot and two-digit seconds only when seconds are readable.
10.45
